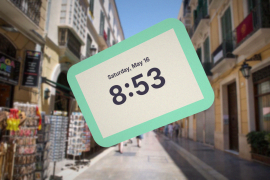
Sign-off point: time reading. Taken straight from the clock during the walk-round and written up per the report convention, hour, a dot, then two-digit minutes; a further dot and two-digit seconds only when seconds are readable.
8.53
